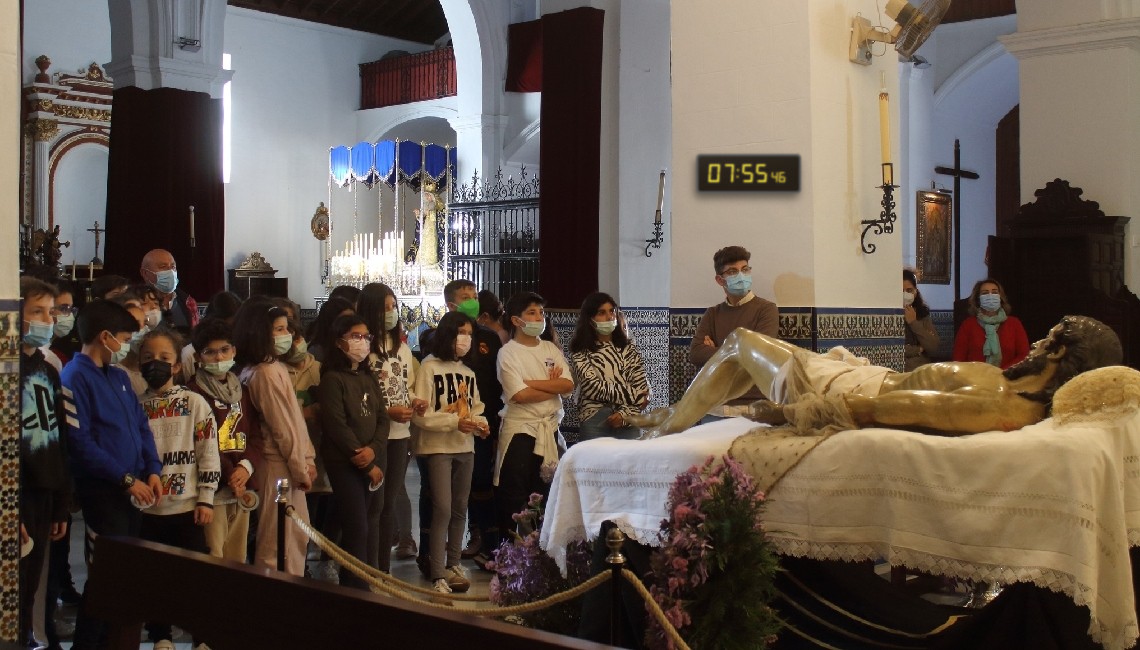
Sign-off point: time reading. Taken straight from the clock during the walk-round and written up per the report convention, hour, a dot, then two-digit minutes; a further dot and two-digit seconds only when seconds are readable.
7.55
